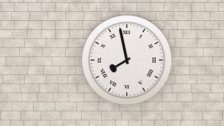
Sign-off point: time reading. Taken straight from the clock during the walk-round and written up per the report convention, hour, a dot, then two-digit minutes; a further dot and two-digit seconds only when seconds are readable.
7.58
